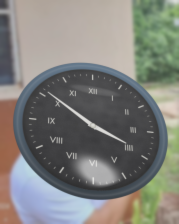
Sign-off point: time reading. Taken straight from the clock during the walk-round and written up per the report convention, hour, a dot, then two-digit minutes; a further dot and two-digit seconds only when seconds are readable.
3.51
